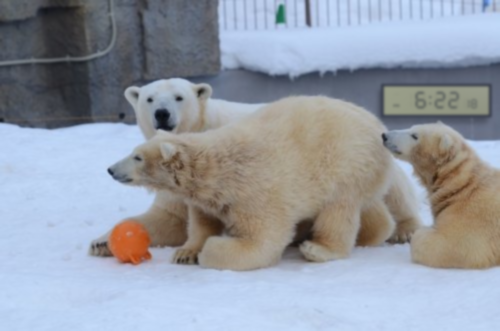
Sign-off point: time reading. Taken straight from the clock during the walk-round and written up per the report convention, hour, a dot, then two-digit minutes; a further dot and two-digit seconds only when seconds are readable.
6.22
